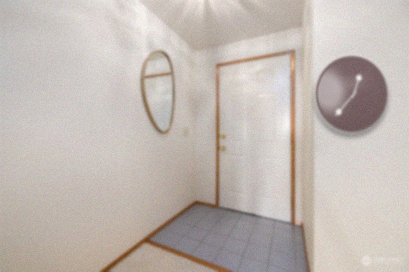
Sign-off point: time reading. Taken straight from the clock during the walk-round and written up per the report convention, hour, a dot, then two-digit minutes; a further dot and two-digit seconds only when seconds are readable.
12.37
